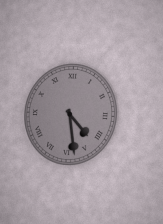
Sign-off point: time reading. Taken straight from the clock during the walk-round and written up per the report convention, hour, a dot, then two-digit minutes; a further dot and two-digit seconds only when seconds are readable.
4.28
